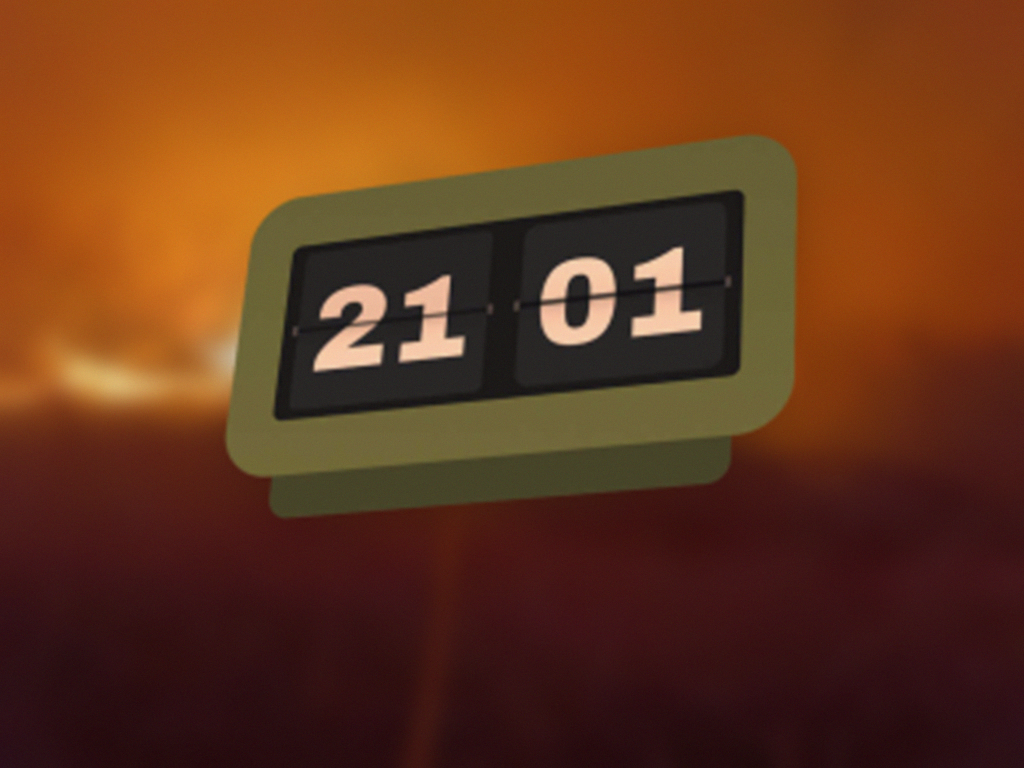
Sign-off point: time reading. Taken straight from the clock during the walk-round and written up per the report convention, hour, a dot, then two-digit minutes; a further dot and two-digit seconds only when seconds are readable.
21.01
